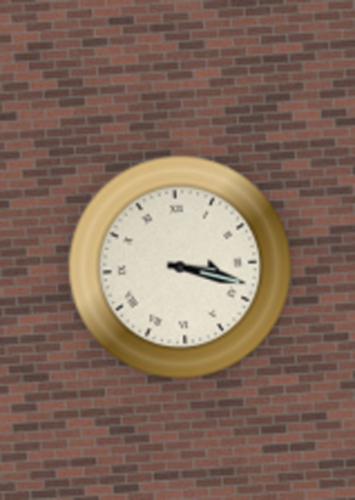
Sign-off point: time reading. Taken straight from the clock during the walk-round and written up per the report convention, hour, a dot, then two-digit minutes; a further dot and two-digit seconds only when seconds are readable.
3.18
